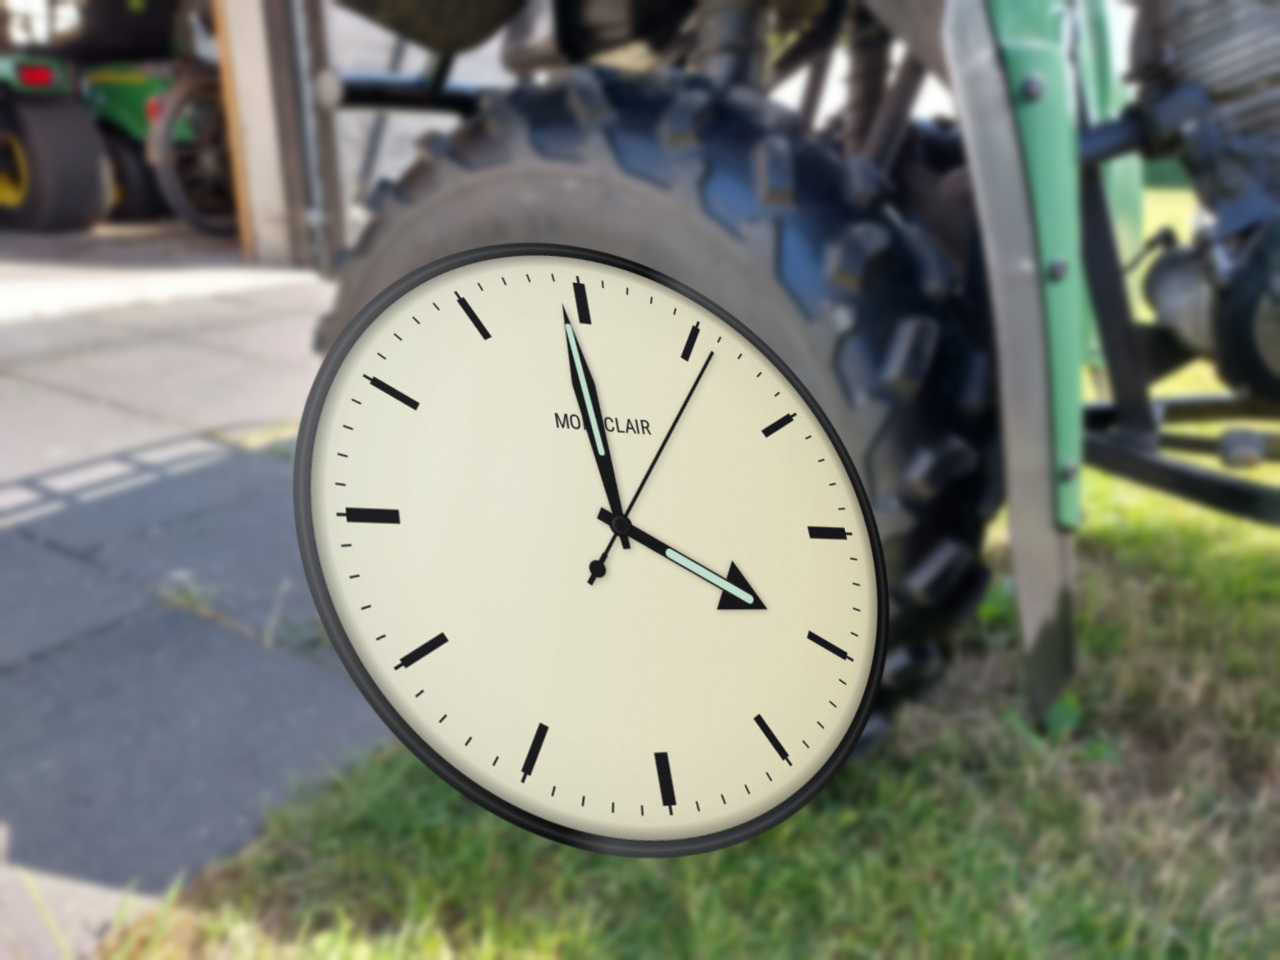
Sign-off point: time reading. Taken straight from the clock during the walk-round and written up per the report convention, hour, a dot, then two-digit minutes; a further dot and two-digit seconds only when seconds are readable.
3.59.06
